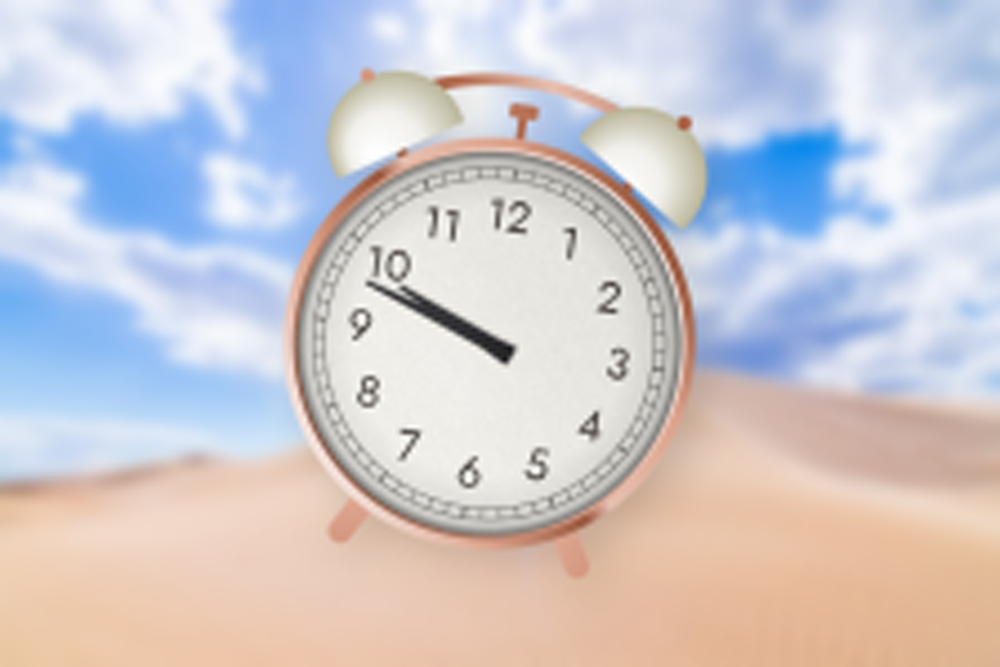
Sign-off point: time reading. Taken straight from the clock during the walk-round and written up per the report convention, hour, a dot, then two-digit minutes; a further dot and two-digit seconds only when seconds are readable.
9.48
